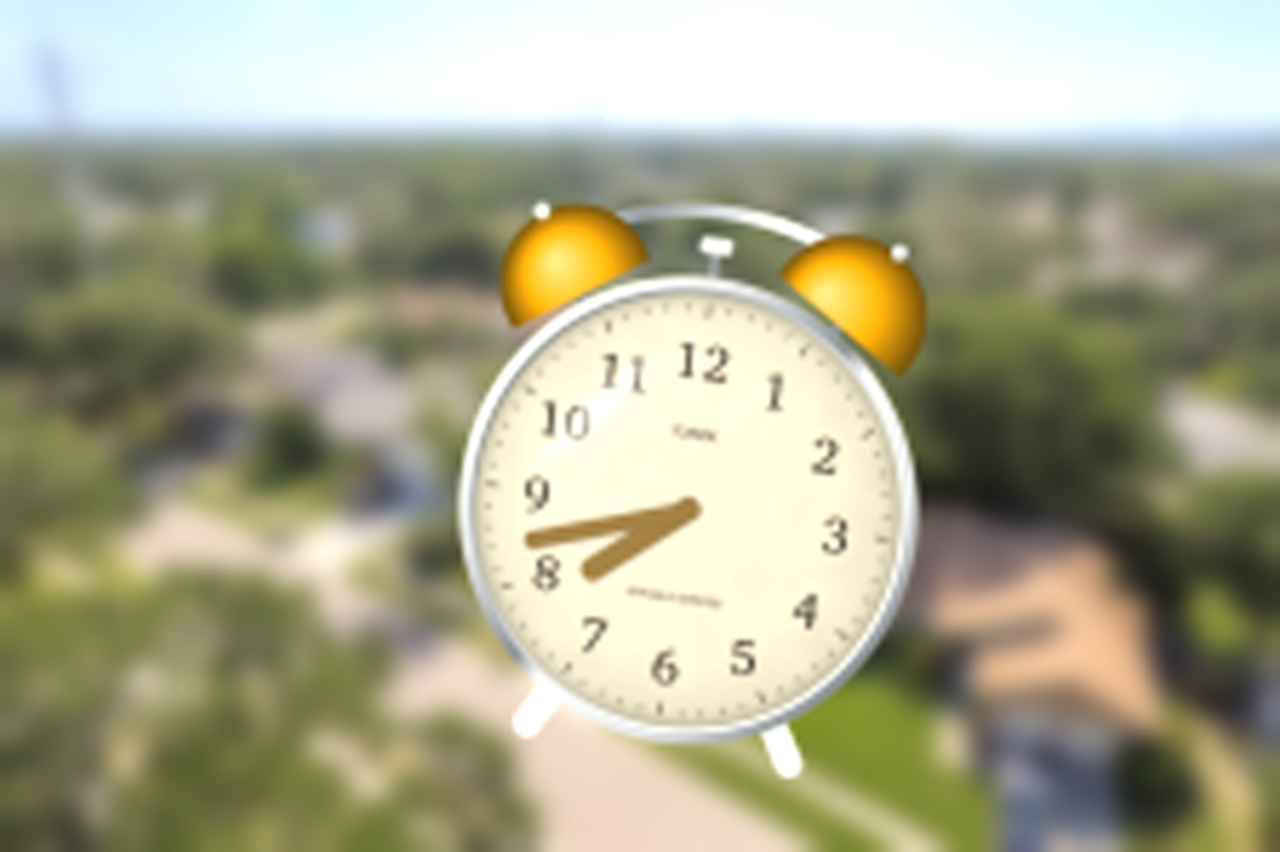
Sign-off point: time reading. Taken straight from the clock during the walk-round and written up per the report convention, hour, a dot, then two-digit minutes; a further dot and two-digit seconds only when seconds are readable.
7.42
